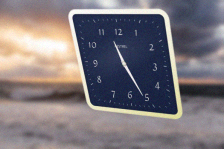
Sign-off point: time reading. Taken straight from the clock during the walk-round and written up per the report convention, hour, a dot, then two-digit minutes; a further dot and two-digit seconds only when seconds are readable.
11.26
